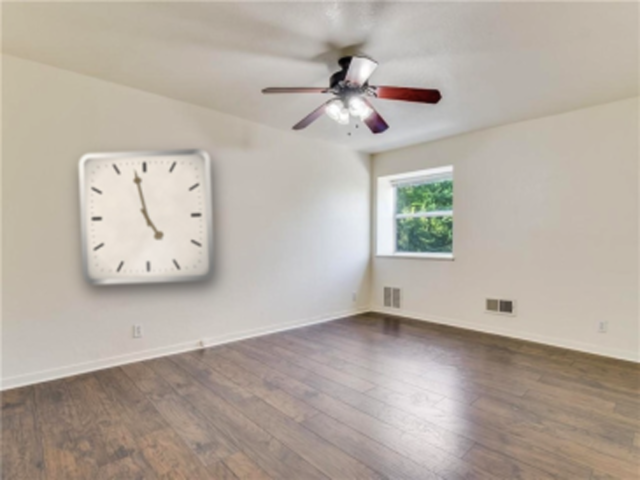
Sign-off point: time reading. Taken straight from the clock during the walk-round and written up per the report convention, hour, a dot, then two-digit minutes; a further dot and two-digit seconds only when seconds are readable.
4.58
